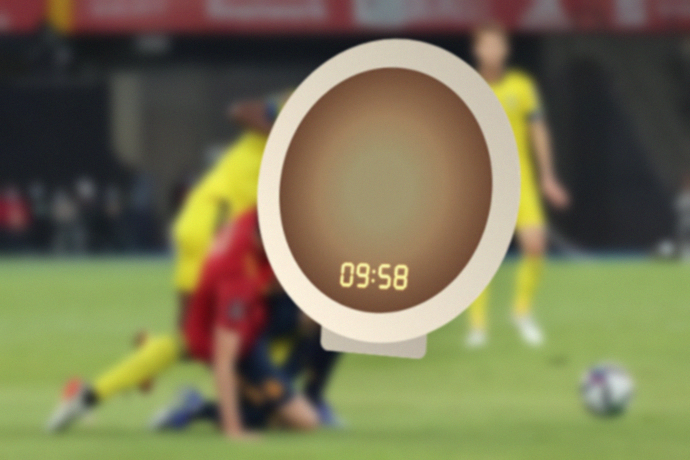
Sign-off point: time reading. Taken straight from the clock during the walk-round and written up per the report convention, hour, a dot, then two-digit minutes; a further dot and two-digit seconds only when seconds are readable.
9.58
